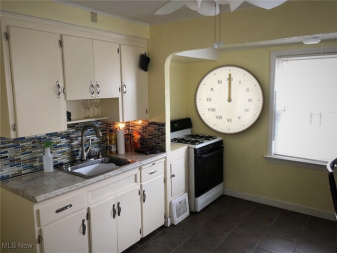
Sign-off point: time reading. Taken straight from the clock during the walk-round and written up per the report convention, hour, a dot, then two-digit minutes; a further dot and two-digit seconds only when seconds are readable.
12.00
